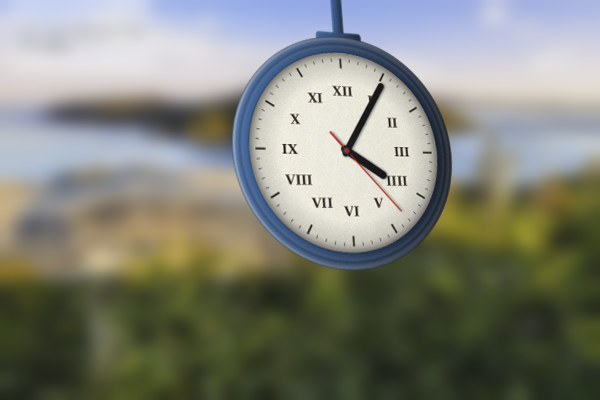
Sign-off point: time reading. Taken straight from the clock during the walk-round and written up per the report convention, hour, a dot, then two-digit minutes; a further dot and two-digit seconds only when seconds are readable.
4.05.23
